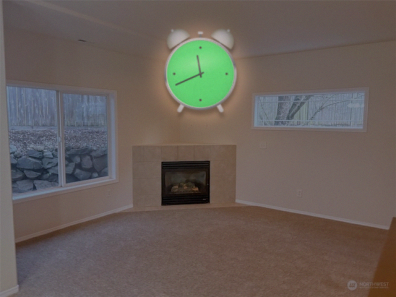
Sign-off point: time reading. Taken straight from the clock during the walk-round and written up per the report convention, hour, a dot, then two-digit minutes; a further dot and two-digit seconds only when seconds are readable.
11.41
